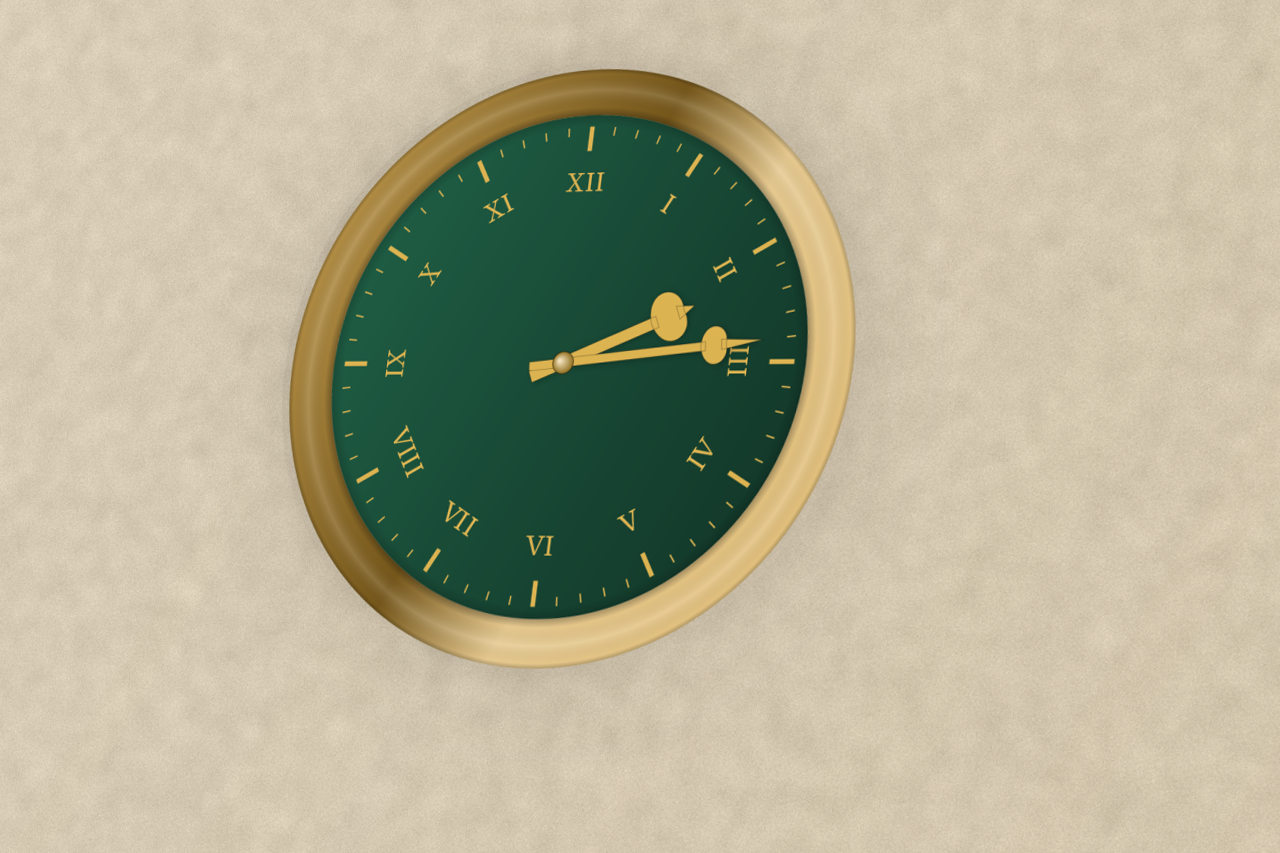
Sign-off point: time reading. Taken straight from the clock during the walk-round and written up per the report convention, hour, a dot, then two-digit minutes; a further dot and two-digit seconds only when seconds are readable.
2.14
